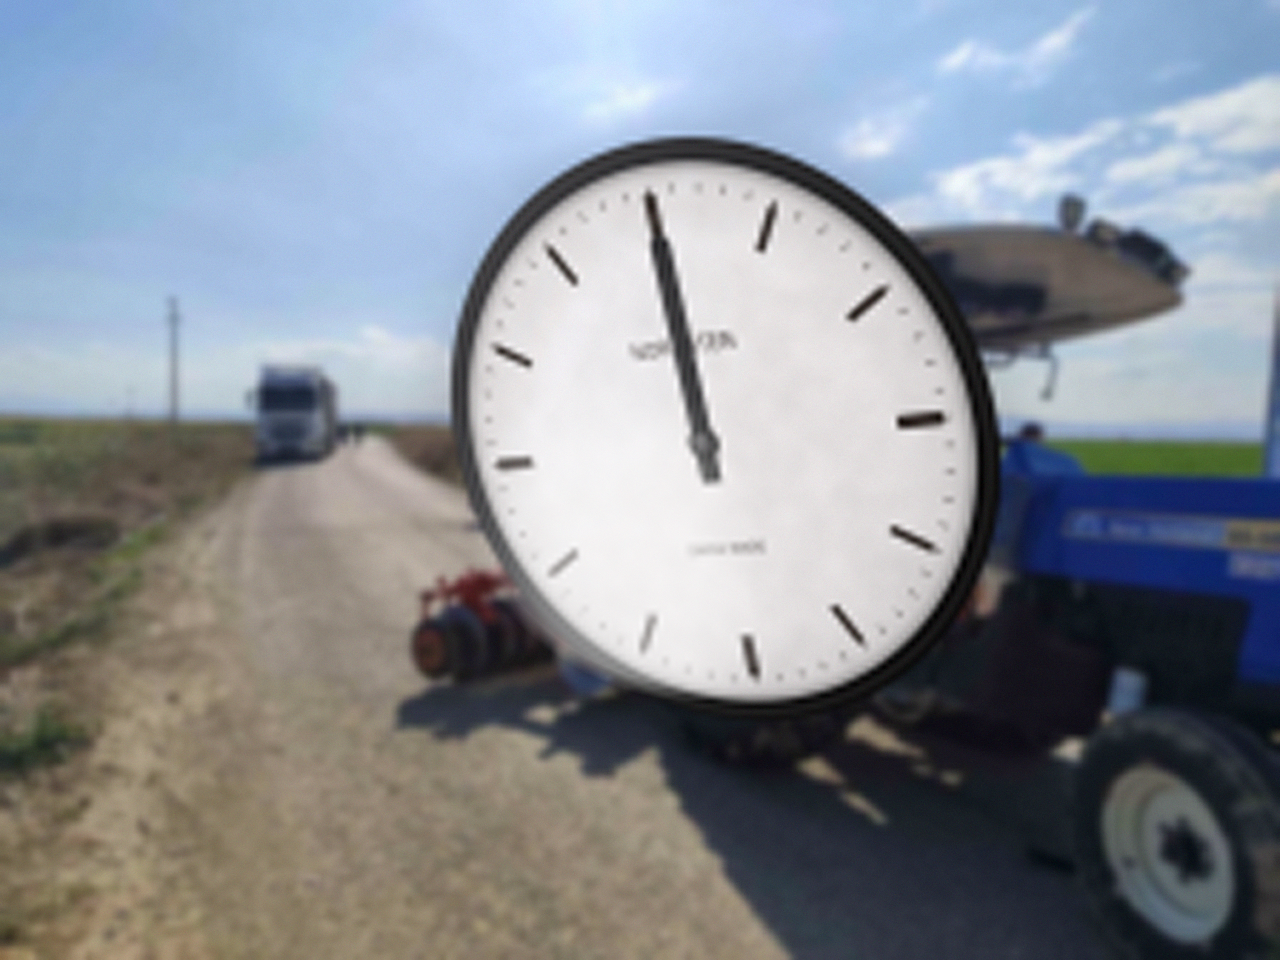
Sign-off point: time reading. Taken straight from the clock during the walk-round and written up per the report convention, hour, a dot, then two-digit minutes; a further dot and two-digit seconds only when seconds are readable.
12.00
